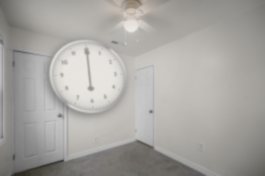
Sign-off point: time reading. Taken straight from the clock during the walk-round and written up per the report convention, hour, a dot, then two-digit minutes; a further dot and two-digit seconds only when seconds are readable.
6.00
